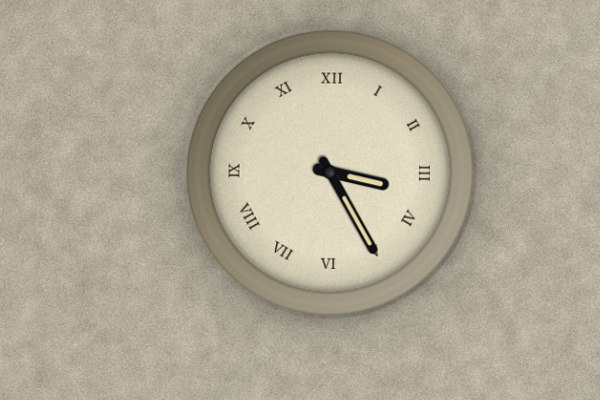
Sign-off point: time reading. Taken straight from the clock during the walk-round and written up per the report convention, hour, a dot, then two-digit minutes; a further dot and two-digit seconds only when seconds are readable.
3.25
